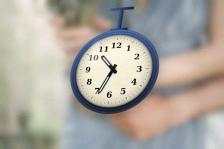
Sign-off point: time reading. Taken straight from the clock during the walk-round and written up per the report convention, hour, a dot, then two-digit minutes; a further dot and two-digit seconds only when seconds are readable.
10.34
